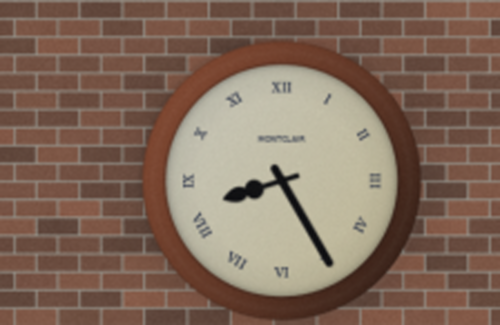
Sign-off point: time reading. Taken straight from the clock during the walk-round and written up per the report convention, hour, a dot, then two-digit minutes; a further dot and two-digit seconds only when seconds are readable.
8.25
